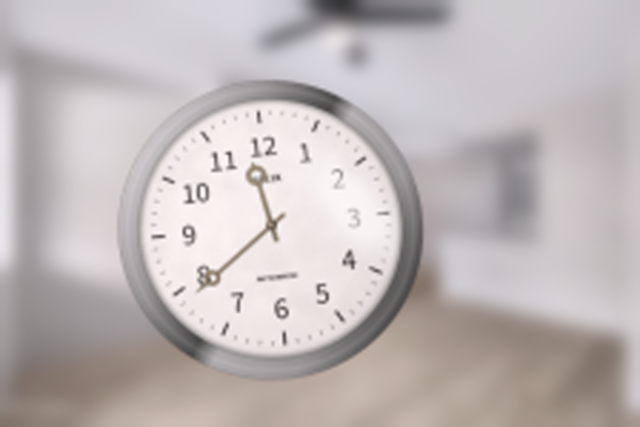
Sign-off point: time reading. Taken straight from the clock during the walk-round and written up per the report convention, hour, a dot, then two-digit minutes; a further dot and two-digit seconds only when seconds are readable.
11.39
